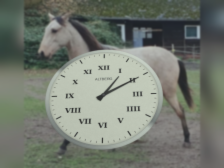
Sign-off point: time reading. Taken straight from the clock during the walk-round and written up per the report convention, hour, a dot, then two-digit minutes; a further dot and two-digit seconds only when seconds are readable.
1.10
